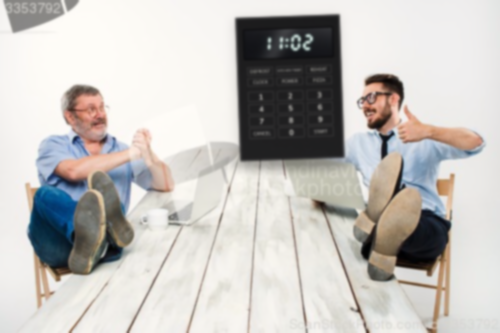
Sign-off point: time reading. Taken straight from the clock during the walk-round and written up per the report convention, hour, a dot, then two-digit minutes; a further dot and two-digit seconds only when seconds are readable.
11.02
